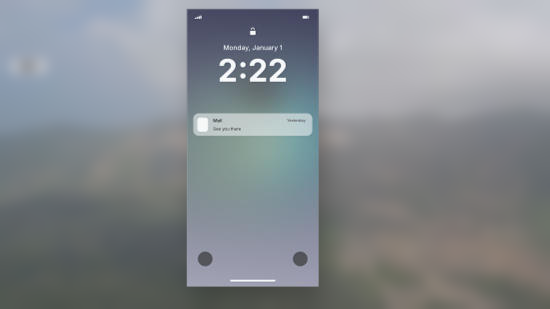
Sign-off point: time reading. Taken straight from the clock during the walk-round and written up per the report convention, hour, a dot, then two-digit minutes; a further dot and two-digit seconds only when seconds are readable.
2.22
